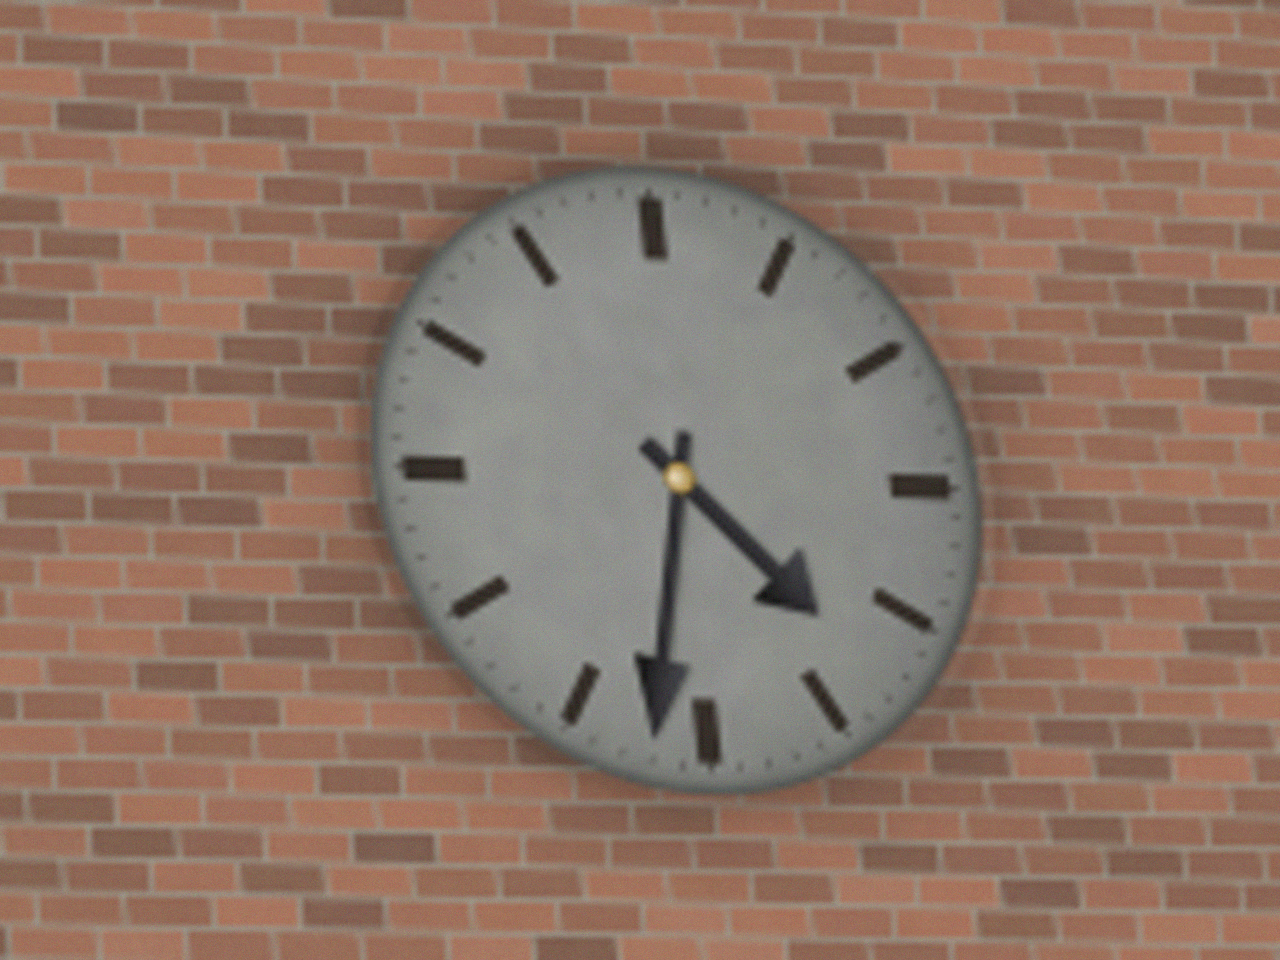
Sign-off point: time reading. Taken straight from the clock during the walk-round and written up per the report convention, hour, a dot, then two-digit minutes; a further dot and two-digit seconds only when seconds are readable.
4.32
